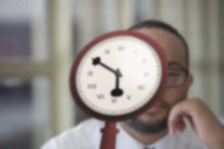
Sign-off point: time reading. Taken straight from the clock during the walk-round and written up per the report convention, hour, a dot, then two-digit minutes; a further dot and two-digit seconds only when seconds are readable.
5.50
